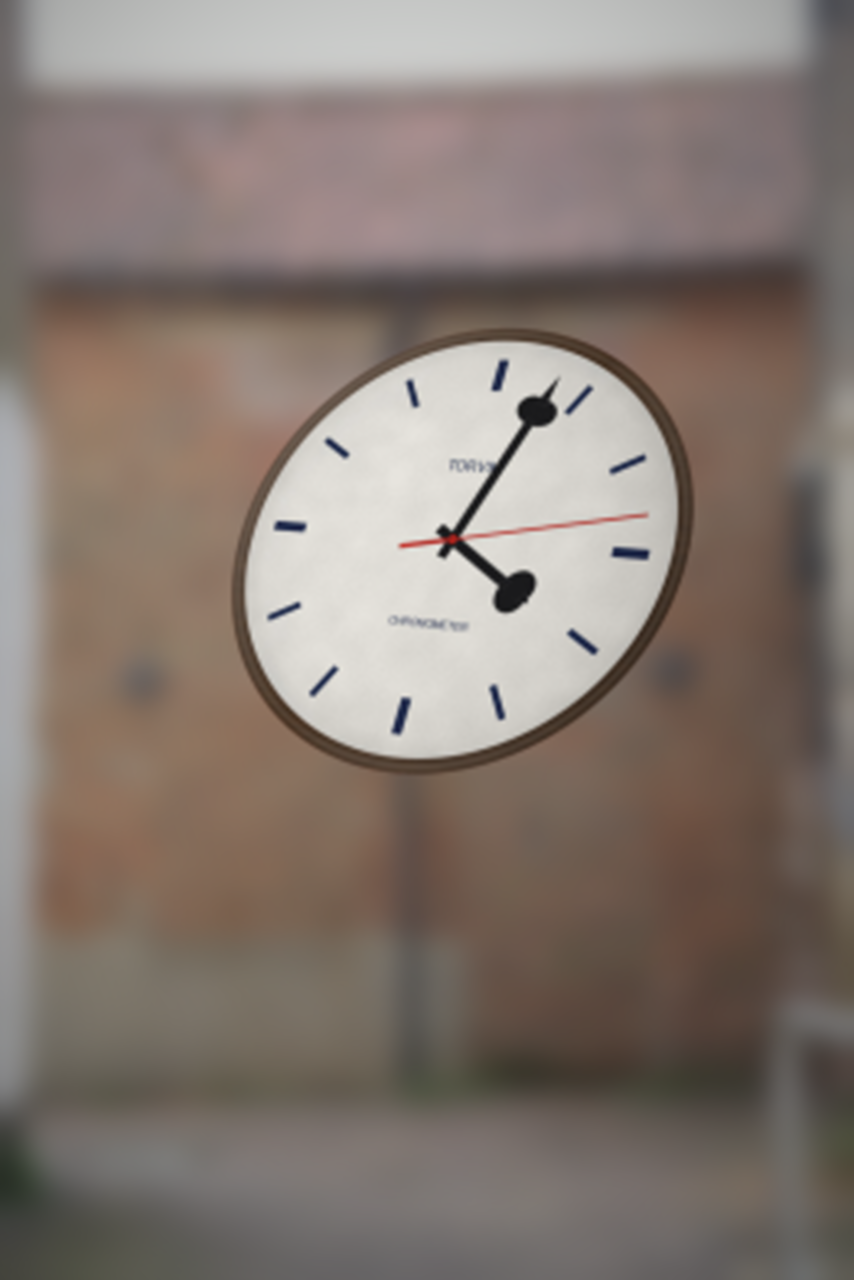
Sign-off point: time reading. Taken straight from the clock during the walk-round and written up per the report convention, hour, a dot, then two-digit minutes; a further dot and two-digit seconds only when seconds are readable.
4.03.13
